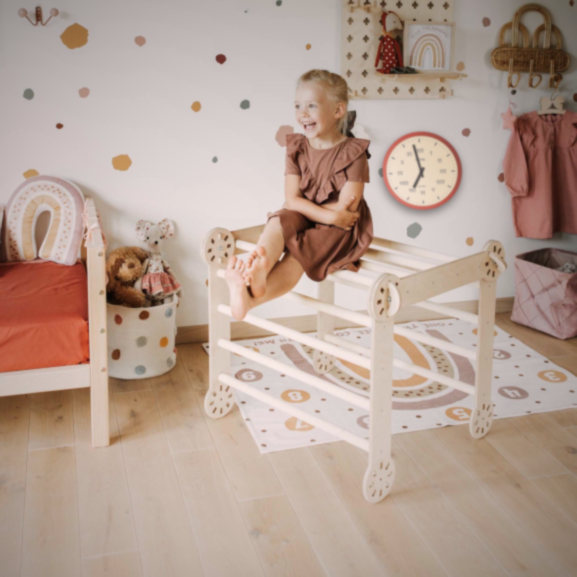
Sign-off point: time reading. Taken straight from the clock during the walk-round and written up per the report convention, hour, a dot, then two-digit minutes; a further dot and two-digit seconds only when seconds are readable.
6.58
